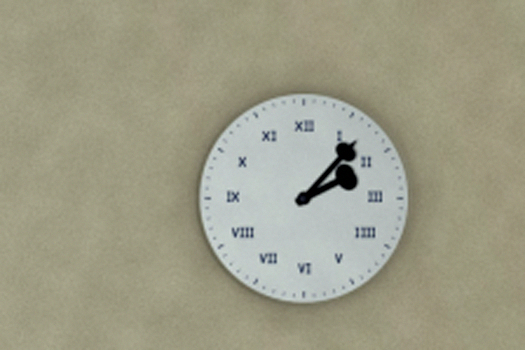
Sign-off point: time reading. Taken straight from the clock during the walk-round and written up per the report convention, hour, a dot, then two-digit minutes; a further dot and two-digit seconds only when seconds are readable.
2.07
